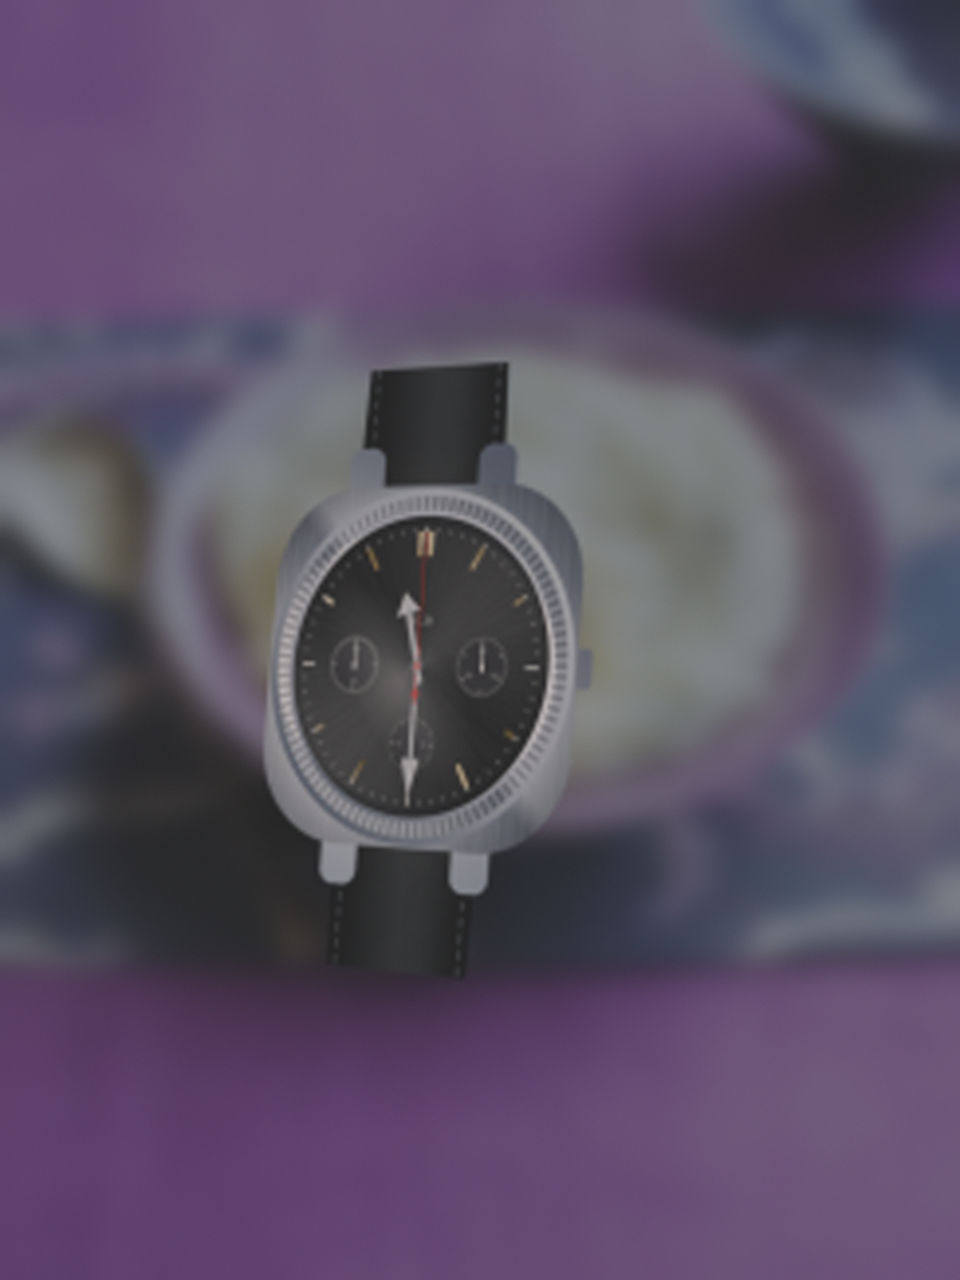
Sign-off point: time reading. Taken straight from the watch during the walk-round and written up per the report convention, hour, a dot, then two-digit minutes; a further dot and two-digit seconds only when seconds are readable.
11.30
